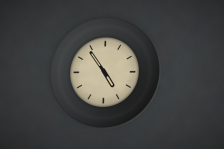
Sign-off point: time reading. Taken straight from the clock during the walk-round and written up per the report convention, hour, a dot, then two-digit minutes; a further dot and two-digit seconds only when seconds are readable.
4.54
